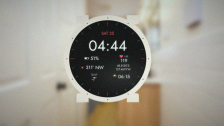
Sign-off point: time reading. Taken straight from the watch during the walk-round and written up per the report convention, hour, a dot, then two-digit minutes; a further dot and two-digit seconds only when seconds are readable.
4.44
